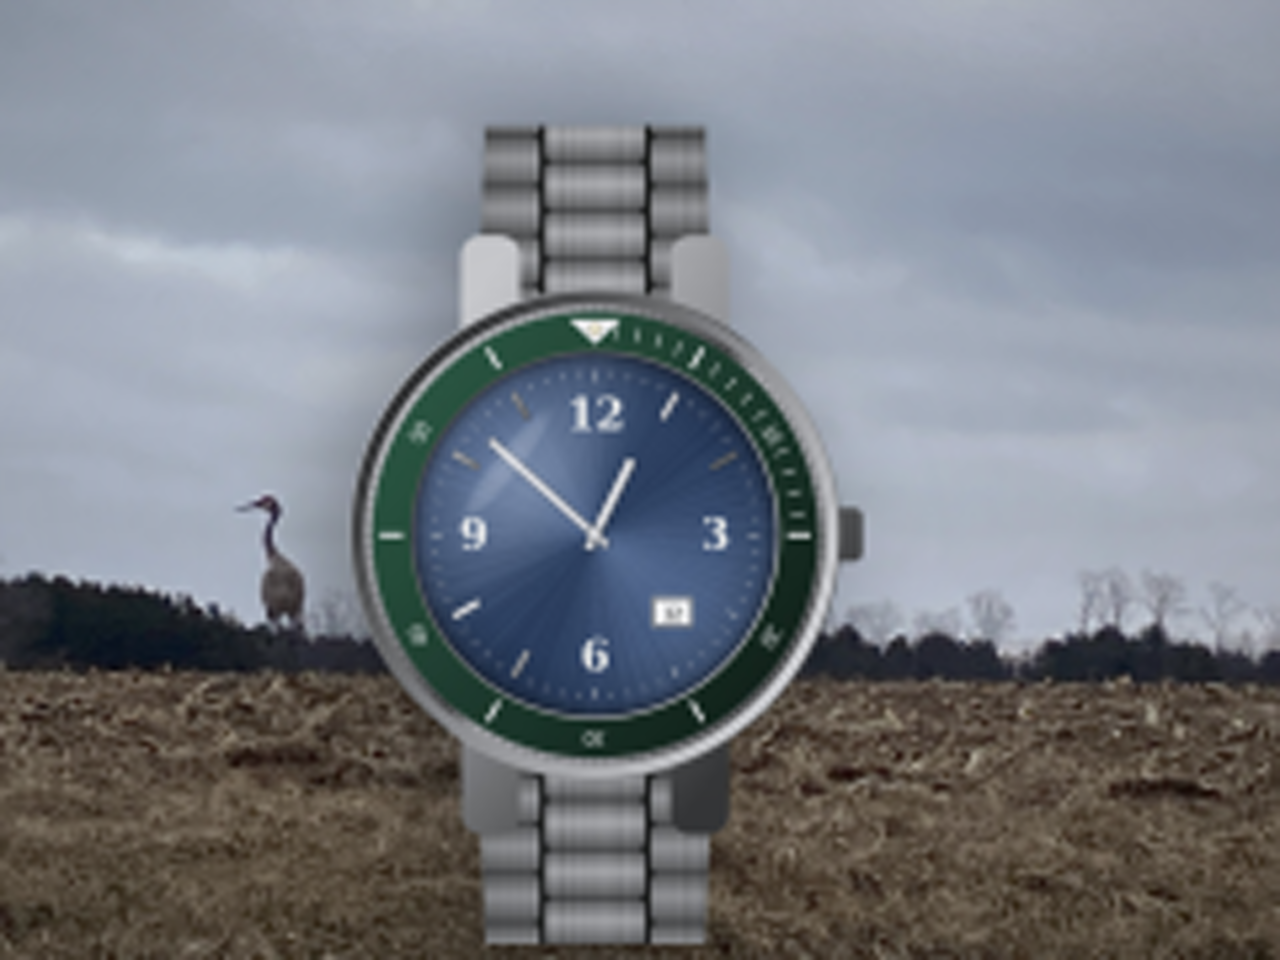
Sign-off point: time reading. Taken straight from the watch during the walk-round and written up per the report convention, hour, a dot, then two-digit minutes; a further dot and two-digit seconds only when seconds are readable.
12.52
